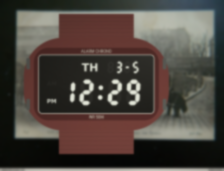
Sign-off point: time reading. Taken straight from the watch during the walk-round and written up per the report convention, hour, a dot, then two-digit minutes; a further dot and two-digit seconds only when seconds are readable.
12.29
